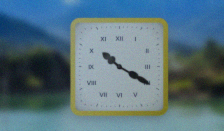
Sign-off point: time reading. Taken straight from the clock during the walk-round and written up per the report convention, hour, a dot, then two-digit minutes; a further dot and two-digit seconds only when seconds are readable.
10.20
